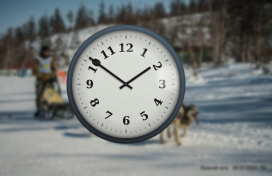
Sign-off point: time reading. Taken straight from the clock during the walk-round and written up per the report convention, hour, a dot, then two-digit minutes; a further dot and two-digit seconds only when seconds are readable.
1.51
